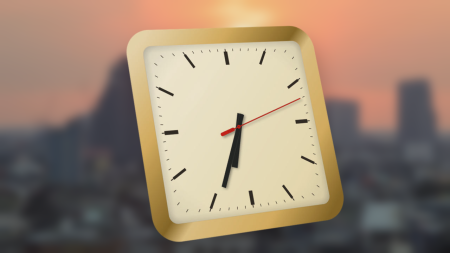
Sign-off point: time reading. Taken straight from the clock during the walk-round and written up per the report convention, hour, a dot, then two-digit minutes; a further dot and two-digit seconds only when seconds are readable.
6.34.12
